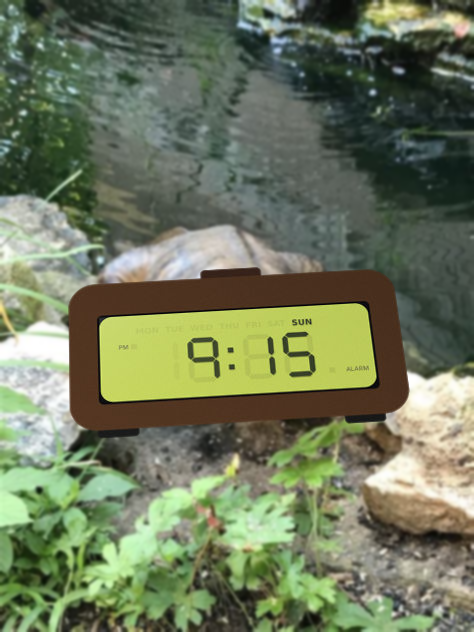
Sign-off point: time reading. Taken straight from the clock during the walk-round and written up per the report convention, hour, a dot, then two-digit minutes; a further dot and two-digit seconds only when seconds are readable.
9.15
